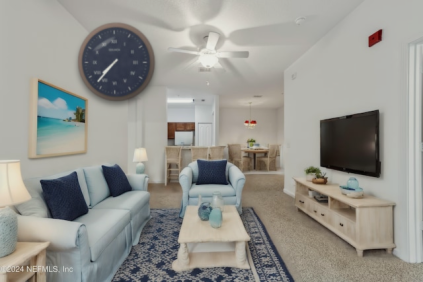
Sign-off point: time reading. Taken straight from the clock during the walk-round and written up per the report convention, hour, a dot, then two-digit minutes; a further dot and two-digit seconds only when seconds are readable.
7.37
